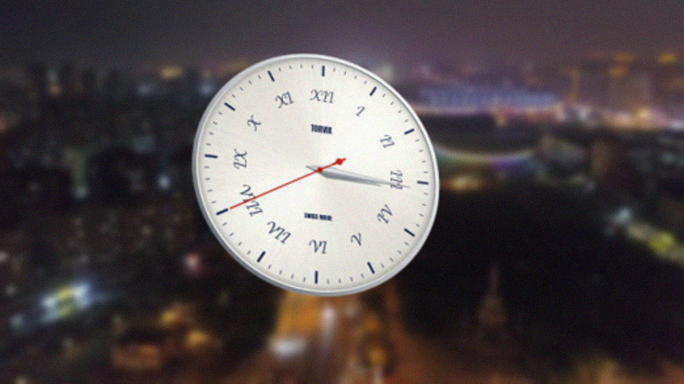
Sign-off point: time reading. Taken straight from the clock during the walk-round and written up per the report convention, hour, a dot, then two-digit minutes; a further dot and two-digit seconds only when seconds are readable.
3.15.40
